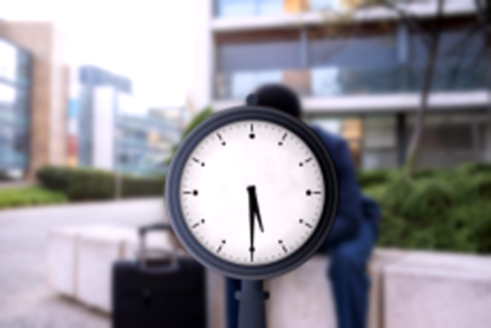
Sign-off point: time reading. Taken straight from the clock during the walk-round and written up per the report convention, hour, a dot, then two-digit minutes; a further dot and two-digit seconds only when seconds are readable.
5.30
